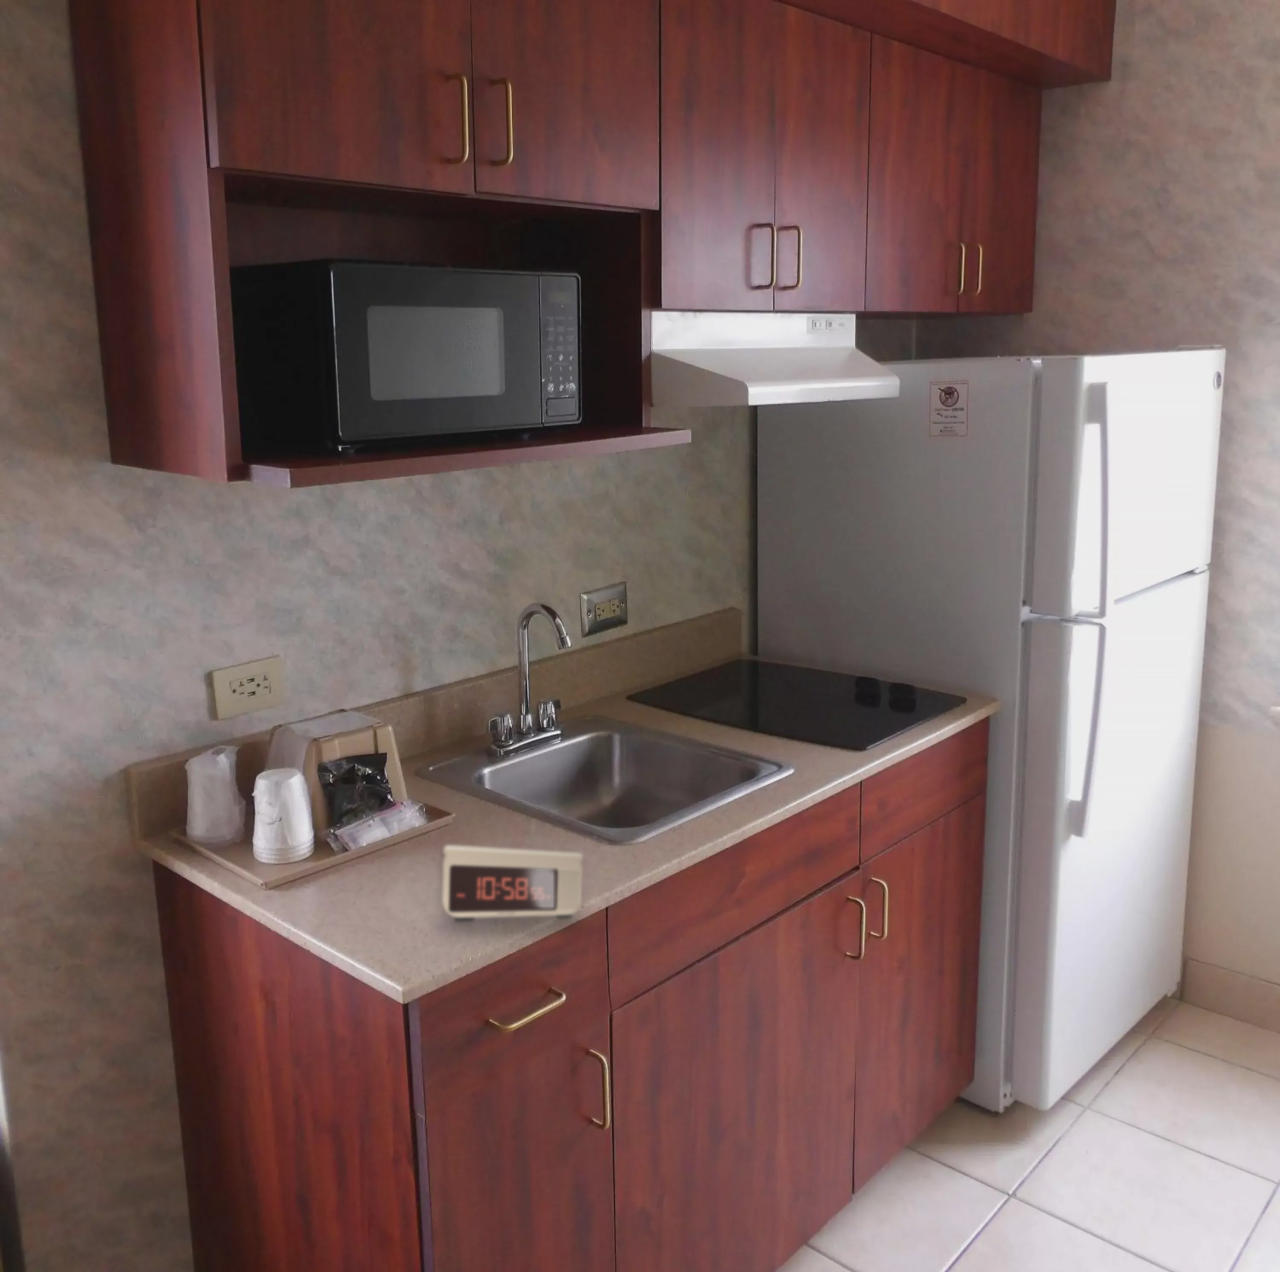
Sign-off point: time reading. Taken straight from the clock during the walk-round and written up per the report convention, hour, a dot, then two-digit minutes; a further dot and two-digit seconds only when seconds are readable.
10.58
